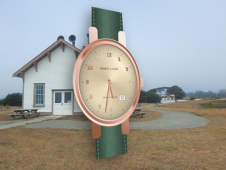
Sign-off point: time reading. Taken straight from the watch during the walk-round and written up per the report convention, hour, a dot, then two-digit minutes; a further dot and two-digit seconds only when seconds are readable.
5.32
